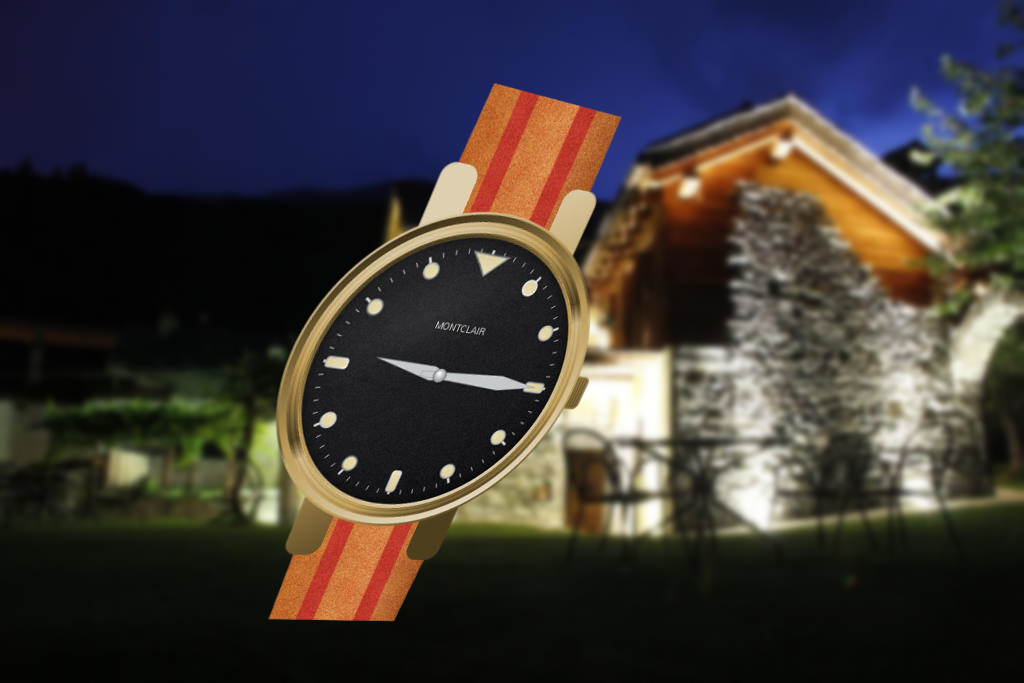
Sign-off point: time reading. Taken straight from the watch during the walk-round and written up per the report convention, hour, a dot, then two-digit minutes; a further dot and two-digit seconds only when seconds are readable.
9.15
